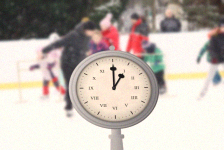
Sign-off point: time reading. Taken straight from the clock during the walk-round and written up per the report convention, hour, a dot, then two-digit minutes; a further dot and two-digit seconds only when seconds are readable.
1.00
